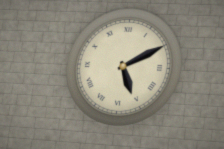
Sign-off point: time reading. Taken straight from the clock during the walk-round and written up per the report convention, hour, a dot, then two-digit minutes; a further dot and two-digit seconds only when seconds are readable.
5.10
